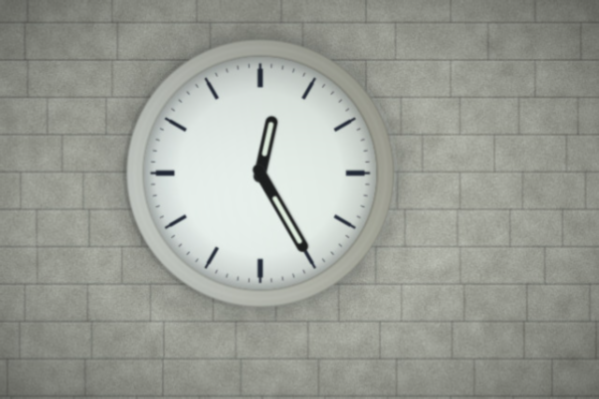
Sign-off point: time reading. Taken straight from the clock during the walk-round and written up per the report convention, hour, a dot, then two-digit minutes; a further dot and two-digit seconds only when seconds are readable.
12.25
